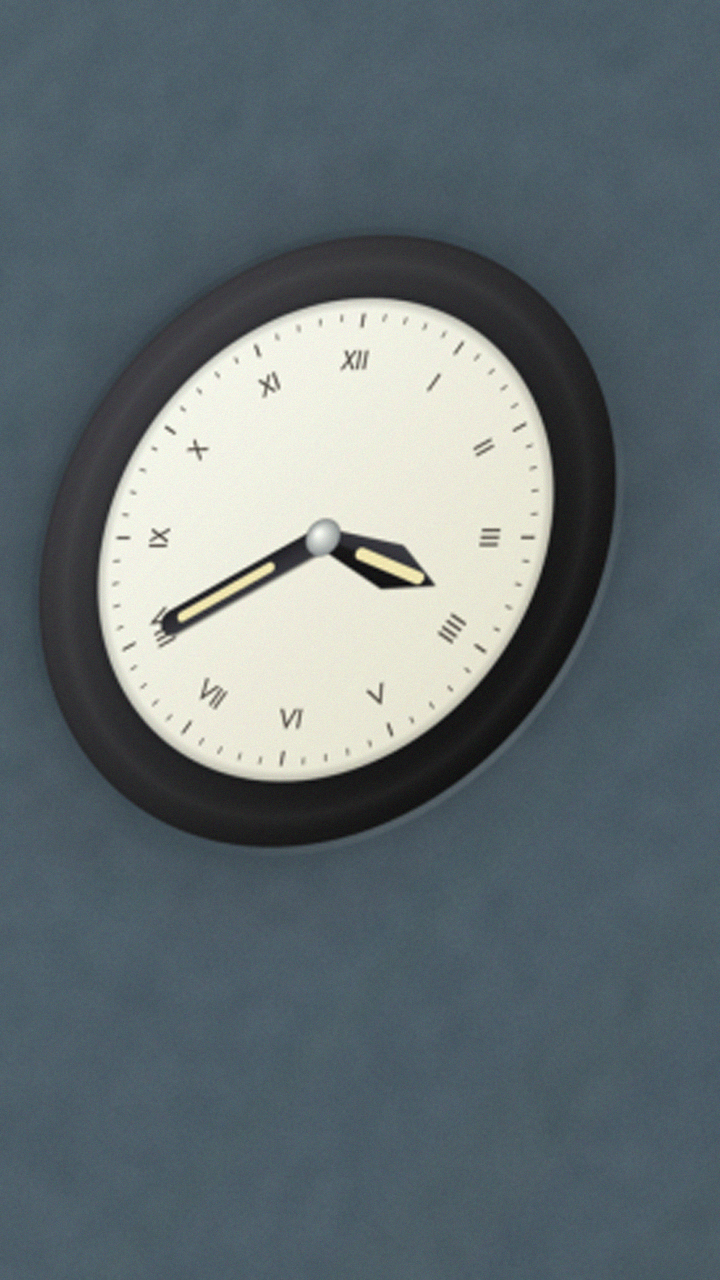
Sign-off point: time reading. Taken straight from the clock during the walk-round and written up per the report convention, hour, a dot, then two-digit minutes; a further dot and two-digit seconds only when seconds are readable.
3.40
